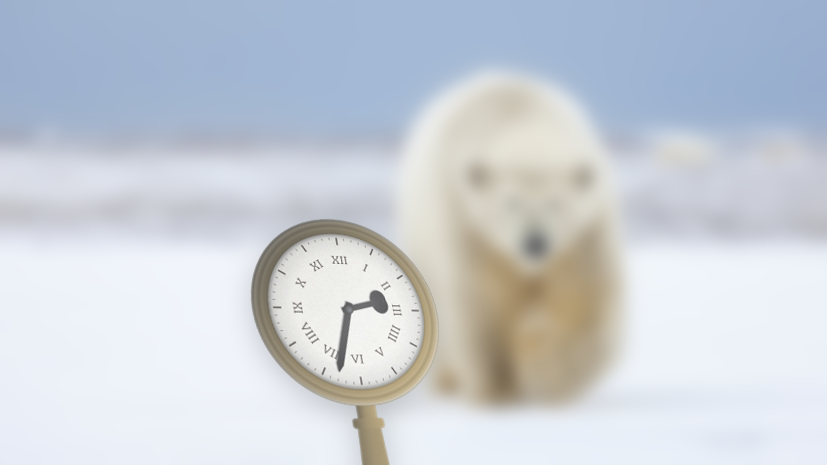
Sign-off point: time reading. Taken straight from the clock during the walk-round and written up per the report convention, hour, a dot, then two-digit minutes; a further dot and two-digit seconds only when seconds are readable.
2.33
